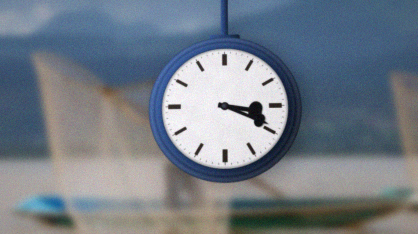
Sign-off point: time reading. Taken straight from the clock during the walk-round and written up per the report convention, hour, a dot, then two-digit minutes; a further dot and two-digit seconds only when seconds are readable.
3.19
